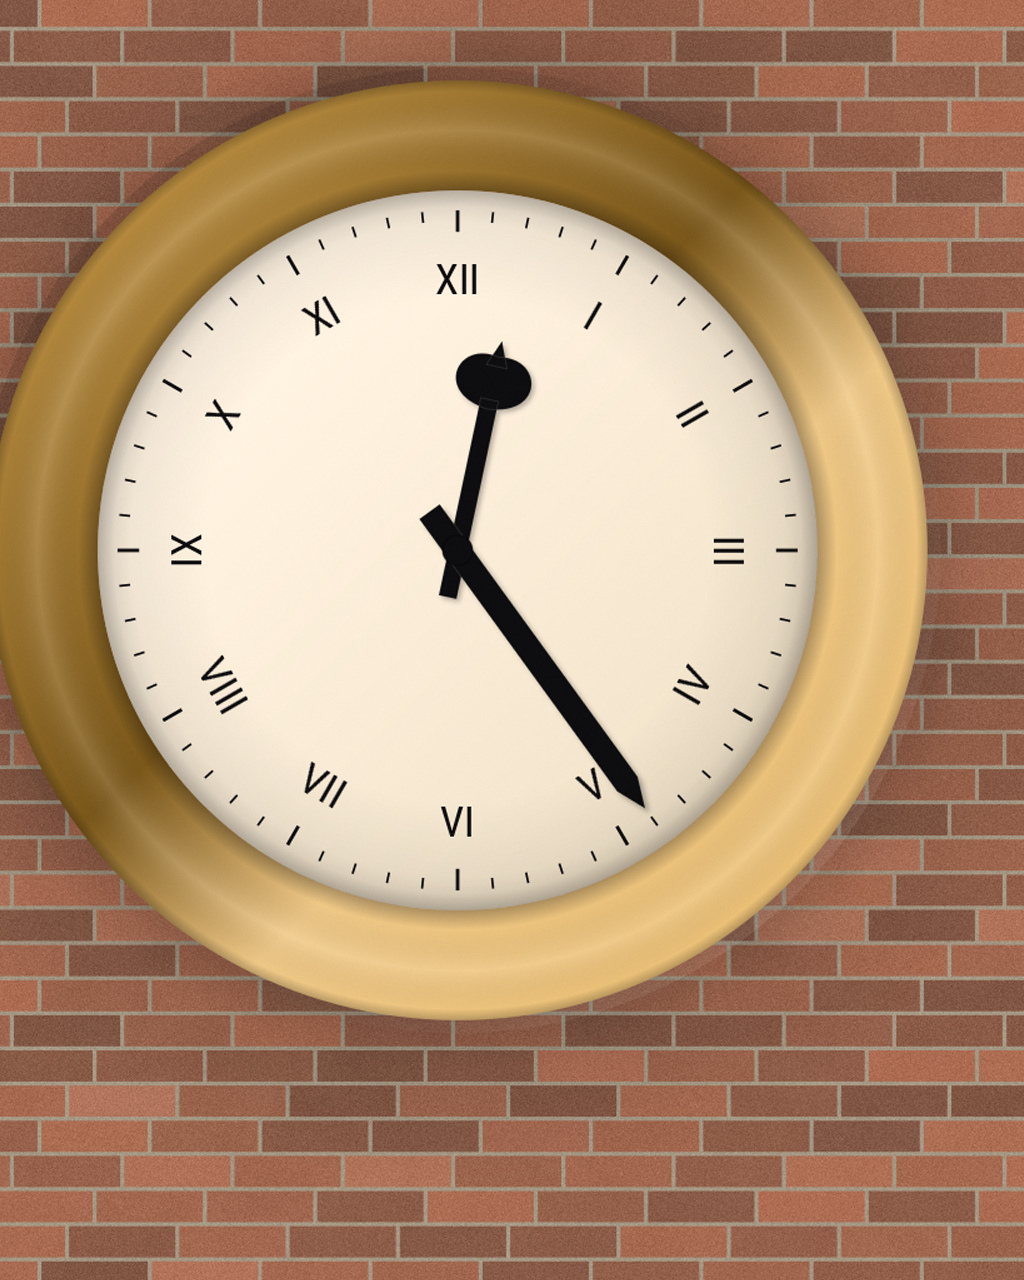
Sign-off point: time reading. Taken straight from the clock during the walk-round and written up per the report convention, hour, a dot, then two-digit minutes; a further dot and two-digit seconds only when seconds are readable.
12.24
